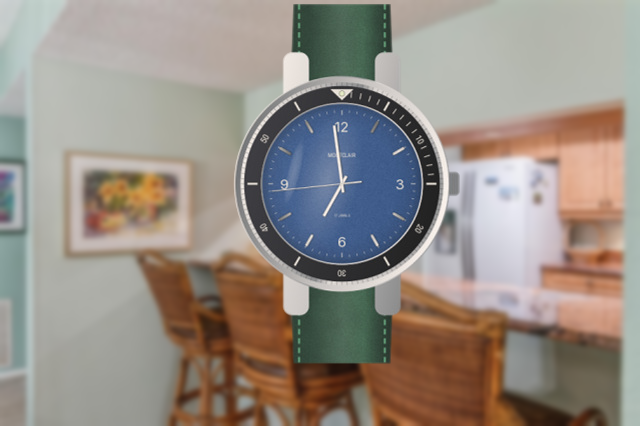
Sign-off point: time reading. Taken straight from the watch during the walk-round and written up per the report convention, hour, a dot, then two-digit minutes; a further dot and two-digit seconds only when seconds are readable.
6.58.44
